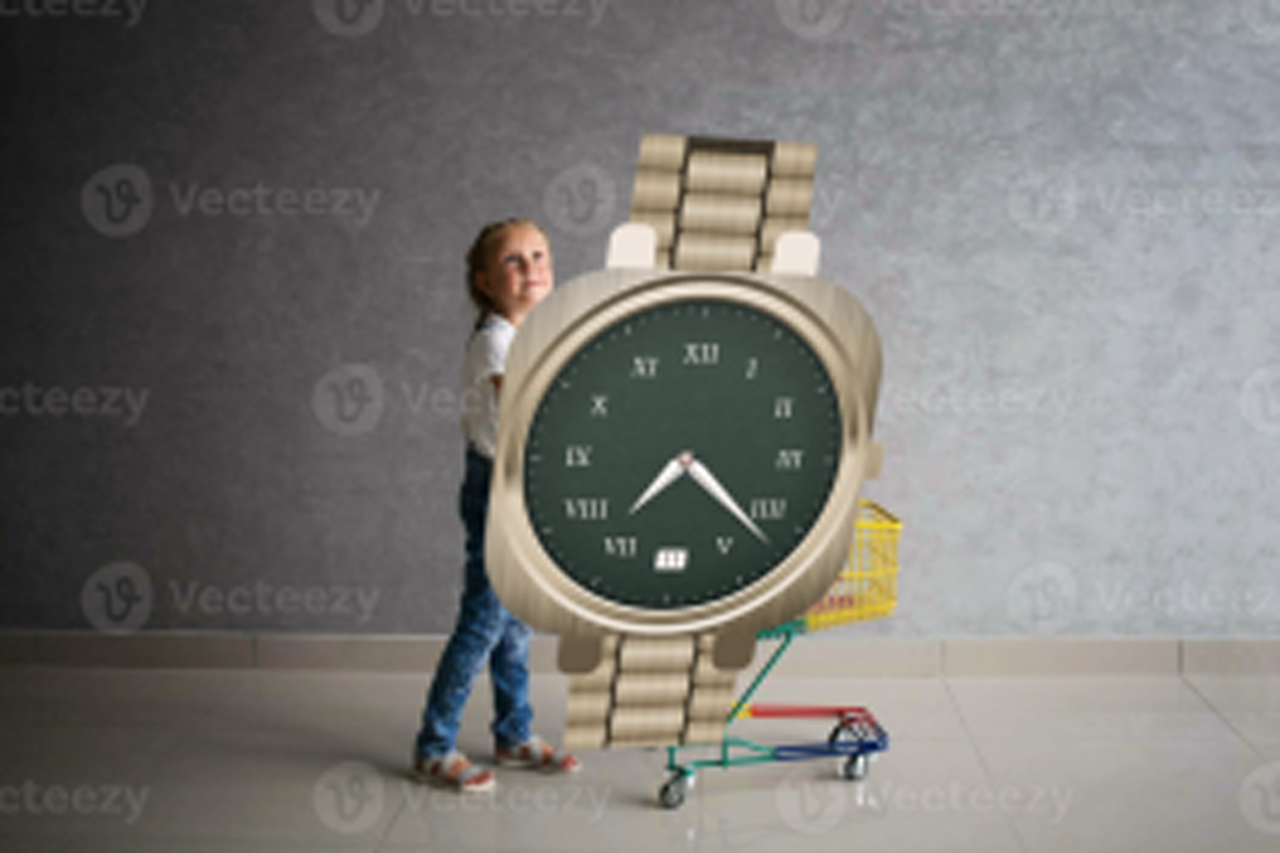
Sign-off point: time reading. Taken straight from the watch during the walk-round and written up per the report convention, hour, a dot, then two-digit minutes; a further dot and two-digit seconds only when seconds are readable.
7.22
